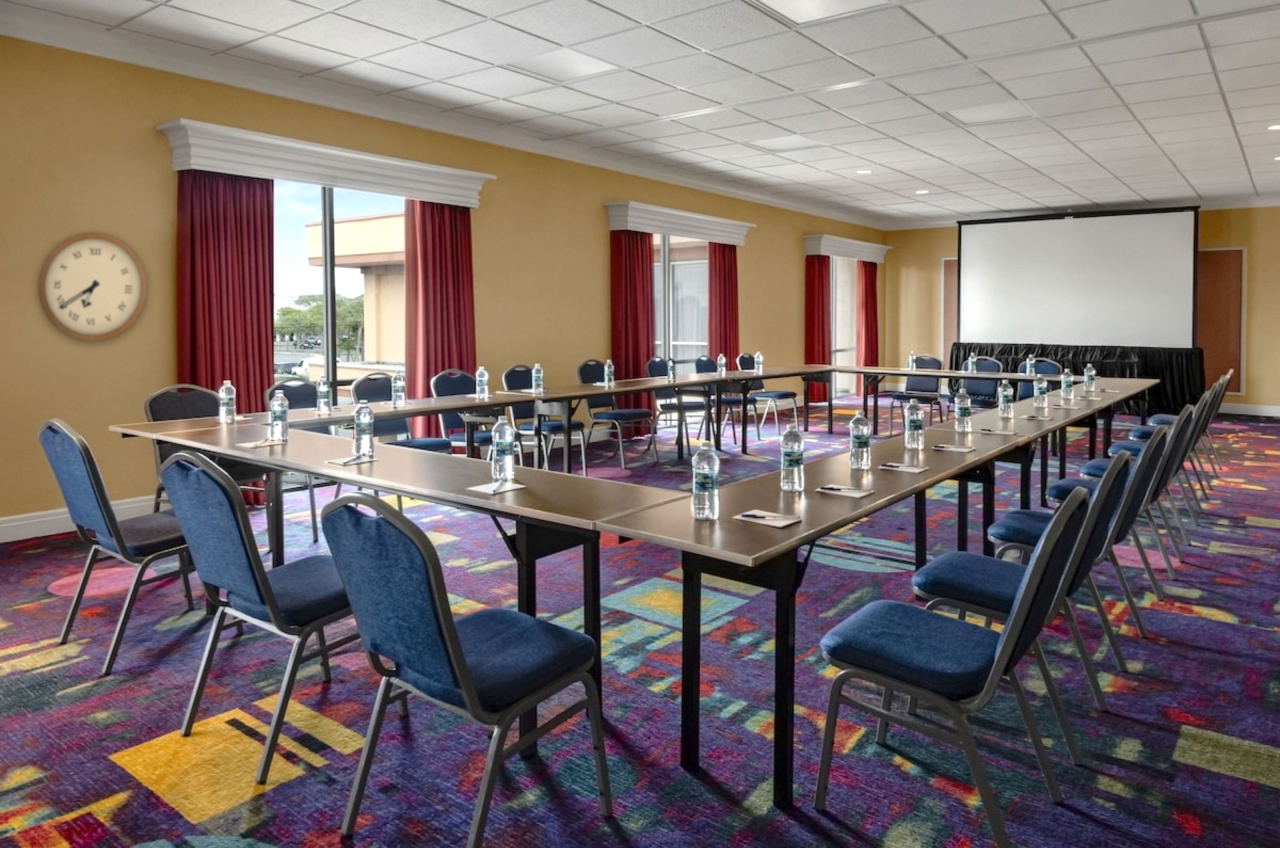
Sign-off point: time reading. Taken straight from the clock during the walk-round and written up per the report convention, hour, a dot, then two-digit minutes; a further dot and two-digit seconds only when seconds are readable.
6.39
